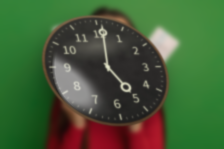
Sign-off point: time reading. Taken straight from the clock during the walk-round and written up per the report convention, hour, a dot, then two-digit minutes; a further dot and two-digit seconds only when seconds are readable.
5.01
